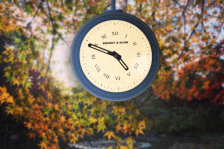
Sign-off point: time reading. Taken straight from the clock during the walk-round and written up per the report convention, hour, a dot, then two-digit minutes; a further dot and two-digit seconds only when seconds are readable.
4.49
